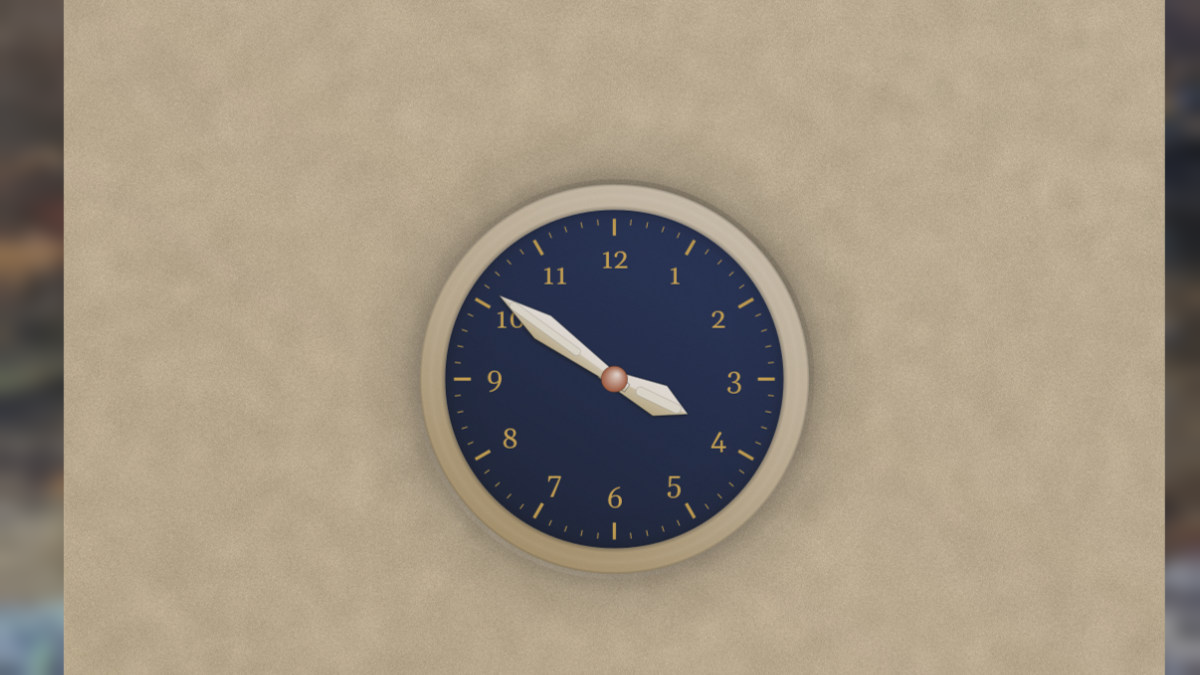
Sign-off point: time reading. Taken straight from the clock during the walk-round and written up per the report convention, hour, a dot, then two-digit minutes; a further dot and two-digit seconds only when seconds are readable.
3.51
